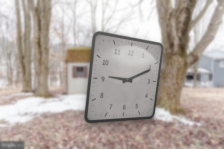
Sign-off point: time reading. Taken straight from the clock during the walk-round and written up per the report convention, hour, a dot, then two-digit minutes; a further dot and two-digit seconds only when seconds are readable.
9.11
